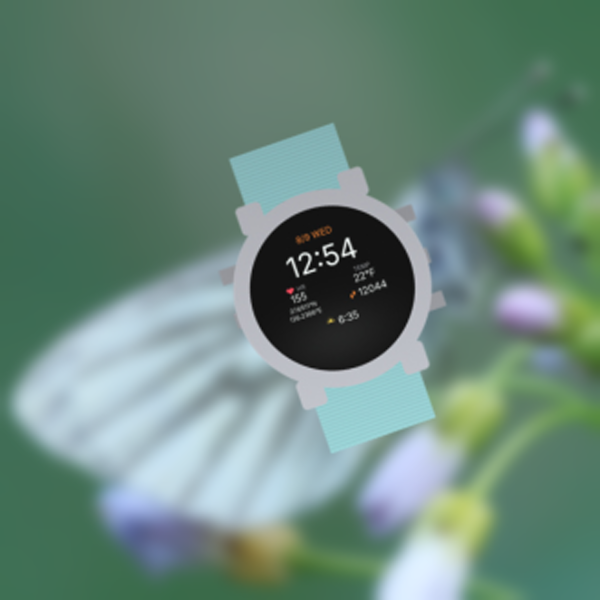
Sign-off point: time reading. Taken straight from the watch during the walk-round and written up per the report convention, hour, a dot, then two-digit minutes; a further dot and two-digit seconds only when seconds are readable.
12.54
